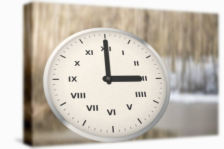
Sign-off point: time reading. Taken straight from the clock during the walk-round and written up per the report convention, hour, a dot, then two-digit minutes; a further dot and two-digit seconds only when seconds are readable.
3.00
